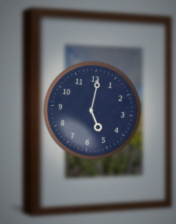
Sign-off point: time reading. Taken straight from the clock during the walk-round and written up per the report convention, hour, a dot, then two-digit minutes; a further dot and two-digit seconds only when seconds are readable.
5.01
